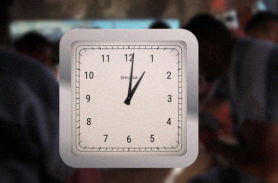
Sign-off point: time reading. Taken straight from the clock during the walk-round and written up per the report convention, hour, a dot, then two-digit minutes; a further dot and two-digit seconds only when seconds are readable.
1.01
